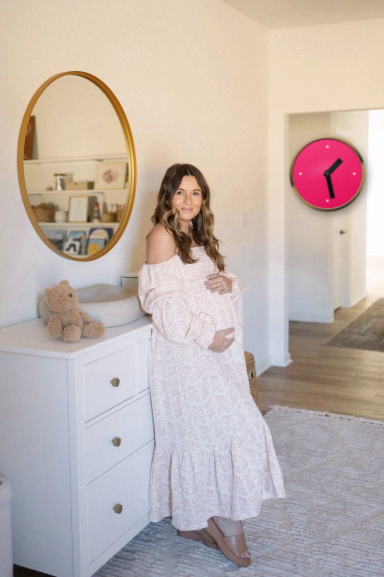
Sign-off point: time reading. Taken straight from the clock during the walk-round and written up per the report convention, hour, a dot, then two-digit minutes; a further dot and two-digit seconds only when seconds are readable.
1.28
